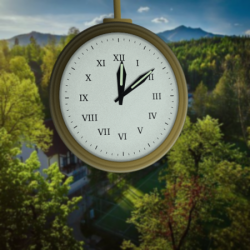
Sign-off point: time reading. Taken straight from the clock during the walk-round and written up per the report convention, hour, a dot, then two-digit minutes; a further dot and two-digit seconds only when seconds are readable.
12.09
